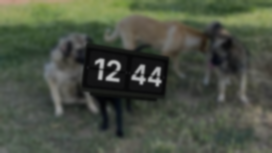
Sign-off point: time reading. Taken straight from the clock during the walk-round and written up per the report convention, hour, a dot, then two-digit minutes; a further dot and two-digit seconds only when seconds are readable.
12.44
